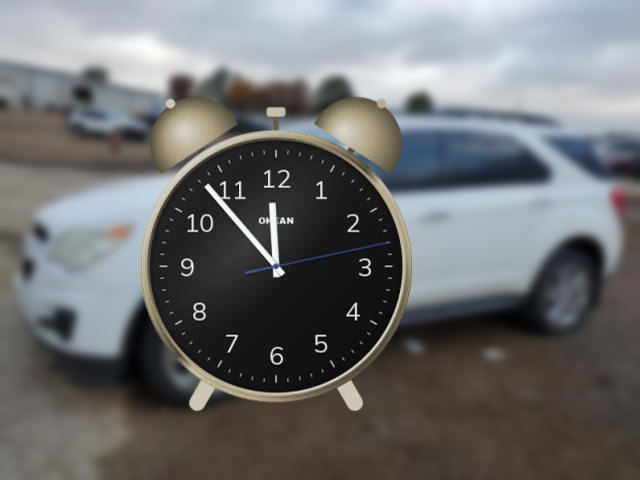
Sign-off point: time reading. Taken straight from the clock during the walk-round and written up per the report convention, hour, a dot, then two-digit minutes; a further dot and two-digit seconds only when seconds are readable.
11.53.13
